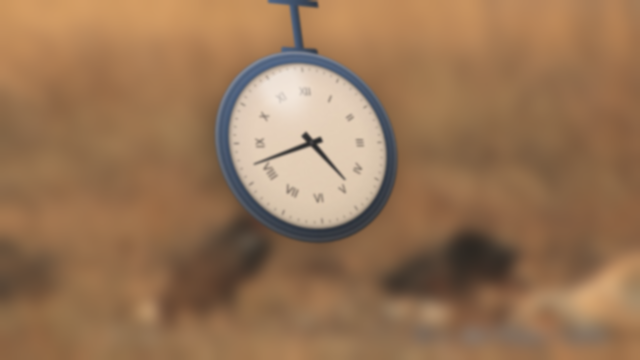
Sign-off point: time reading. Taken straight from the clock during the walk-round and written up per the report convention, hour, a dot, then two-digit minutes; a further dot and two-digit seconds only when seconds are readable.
4.42
